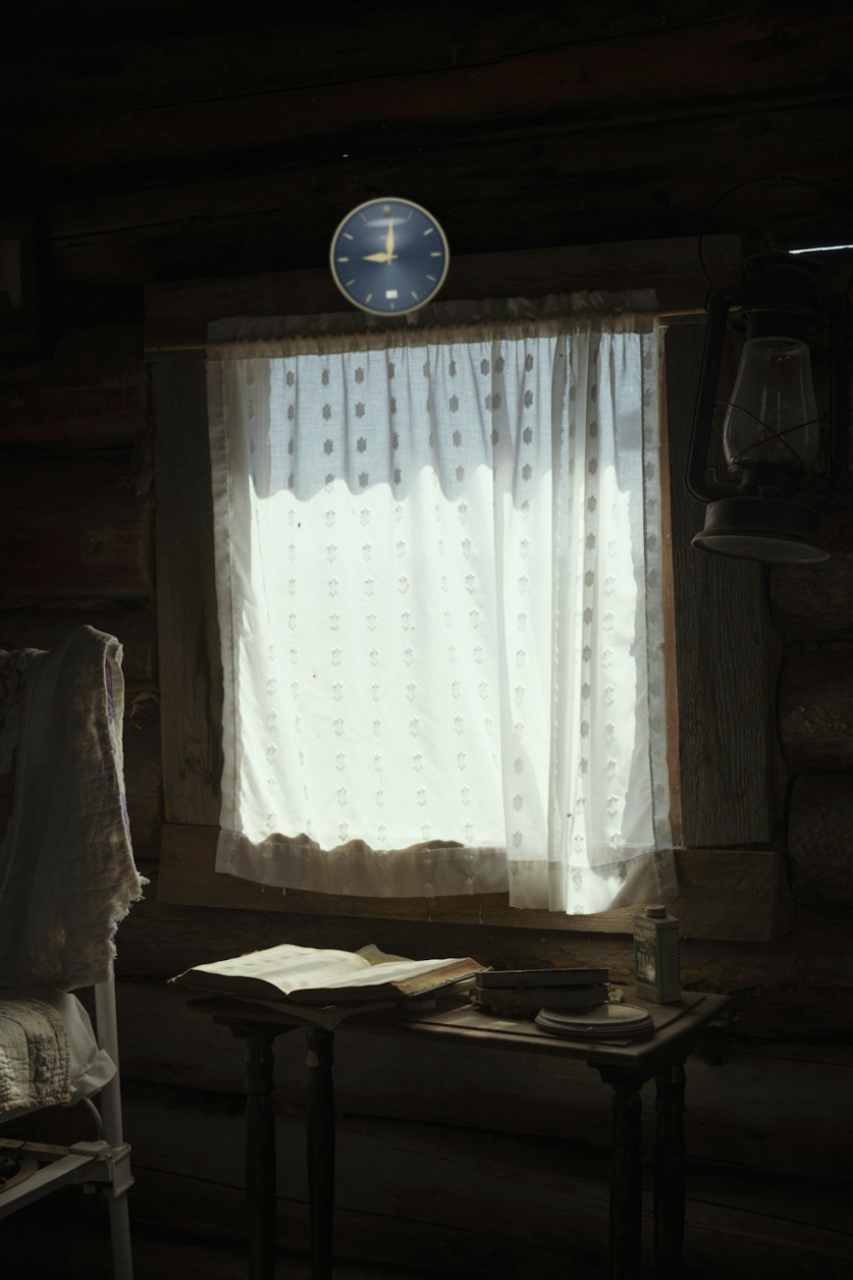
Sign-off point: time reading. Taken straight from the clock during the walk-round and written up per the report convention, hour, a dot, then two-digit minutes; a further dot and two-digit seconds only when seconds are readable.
9.01
